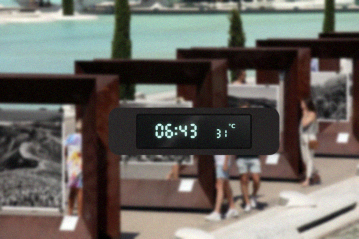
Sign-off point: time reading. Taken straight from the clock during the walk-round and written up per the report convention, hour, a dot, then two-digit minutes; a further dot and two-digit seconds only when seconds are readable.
6.43
